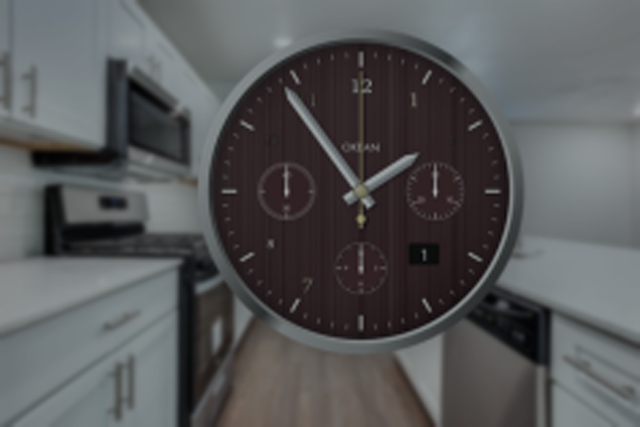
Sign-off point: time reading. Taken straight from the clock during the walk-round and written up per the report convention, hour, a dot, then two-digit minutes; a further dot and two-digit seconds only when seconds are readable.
1.54
